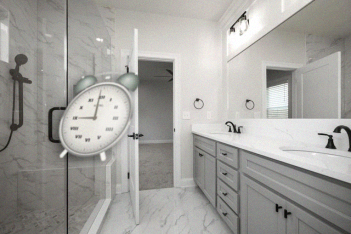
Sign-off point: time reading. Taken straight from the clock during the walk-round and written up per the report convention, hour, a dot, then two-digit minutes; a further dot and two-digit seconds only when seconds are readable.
8.59
